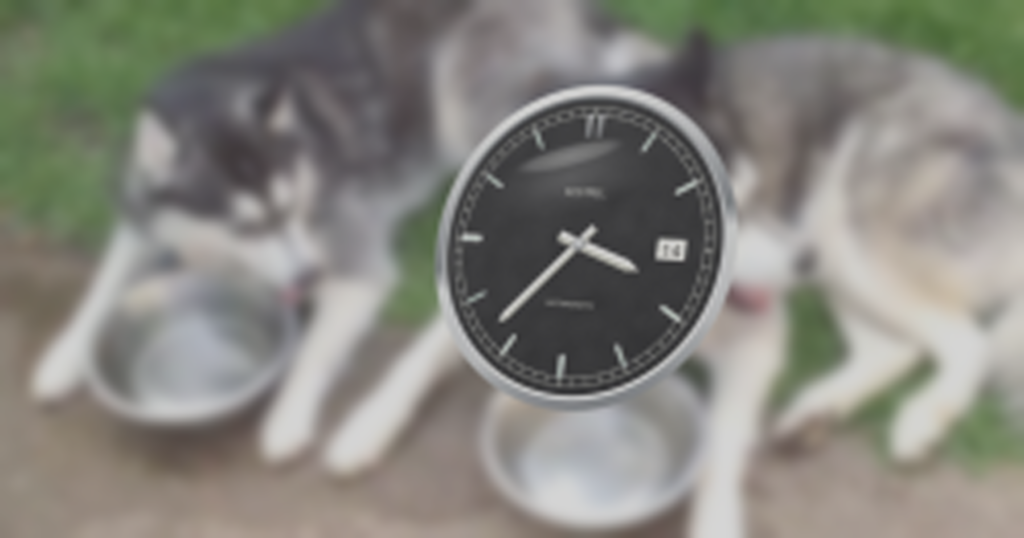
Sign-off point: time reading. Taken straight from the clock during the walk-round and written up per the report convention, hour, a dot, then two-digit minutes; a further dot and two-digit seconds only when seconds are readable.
3.37
